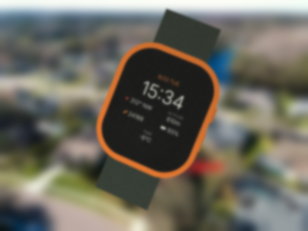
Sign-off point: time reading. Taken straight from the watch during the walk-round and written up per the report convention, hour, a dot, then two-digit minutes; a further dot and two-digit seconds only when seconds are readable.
15.34
